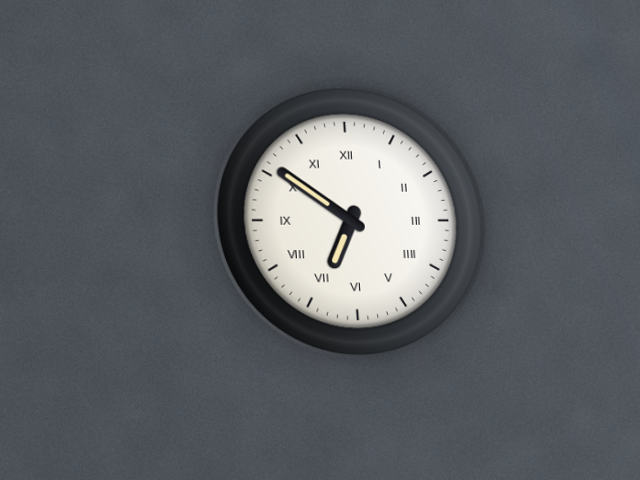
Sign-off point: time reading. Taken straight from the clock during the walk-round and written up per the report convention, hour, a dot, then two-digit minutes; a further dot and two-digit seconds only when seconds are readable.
6.51
